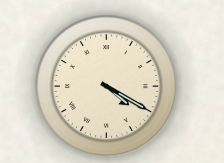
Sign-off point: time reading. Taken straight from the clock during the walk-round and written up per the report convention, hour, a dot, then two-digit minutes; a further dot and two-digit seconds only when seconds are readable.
4.20
